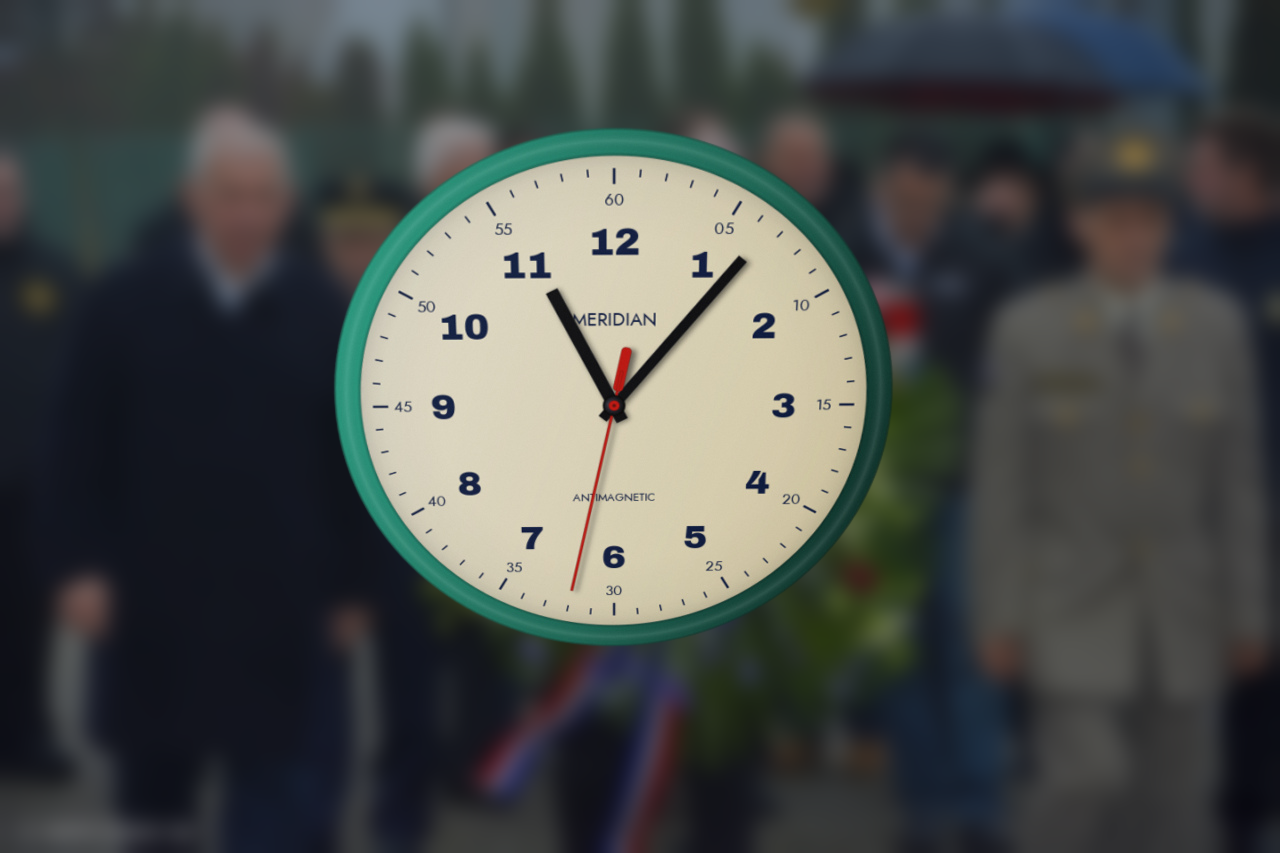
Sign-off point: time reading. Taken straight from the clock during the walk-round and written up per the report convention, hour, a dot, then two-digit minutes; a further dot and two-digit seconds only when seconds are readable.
11.06.32
